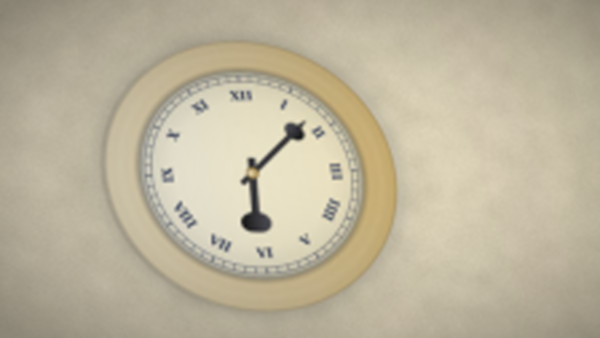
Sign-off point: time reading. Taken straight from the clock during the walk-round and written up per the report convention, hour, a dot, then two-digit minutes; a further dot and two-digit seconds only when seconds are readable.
6.08
